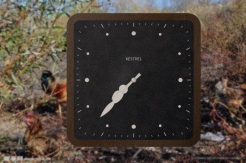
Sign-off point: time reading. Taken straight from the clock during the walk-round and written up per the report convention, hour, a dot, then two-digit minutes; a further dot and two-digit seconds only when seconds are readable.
7.37
